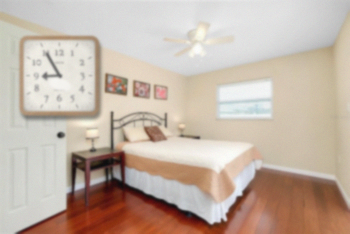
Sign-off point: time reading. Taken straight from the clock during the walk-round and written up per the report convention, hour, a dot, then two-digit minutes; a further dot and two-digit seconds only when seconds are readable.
8.55
